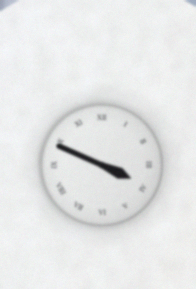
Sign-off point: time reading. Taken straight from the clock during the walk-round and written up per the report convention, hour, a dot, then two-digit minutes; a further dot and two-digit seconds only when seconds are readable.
3.49
